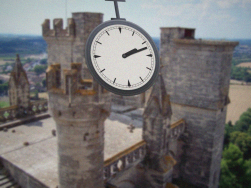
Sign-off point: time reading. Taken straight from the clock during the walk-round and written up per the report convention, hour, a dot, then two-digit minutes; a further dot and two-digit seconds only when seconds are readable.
2.12
